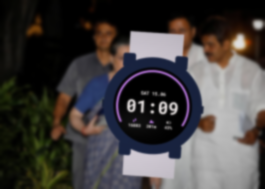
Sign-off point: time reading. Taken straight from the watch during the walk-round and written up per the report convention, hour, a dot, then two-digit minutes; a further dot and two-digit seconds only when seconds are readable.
1.09
